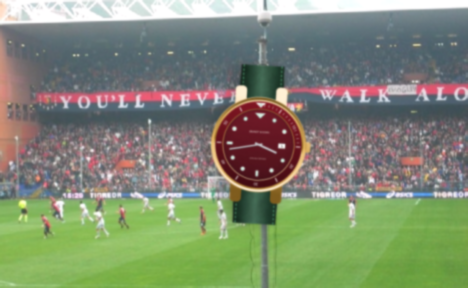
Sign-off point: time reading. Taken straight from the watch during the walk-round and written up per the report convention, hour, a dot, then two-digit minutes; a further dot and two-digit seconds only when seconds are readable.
3.43
